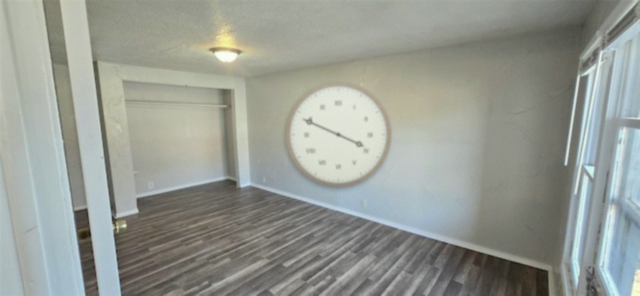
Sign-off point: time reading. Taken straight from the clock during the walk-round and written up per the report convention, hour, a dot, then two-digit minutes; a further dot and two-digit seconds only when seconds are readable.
3.49
